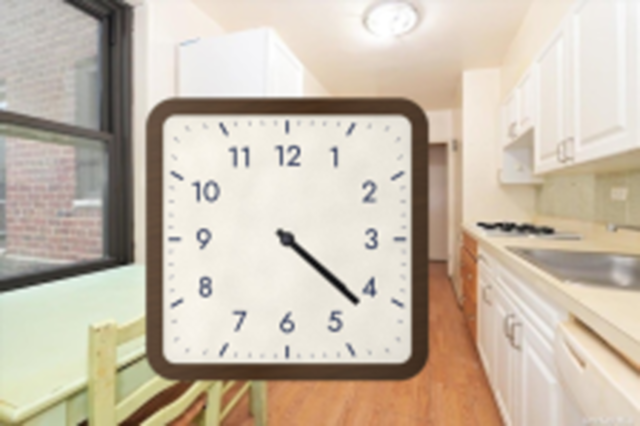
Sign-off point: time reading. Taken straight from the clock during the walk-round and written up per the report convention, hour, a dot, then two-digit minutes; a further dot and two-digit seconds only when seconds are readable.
4.22
